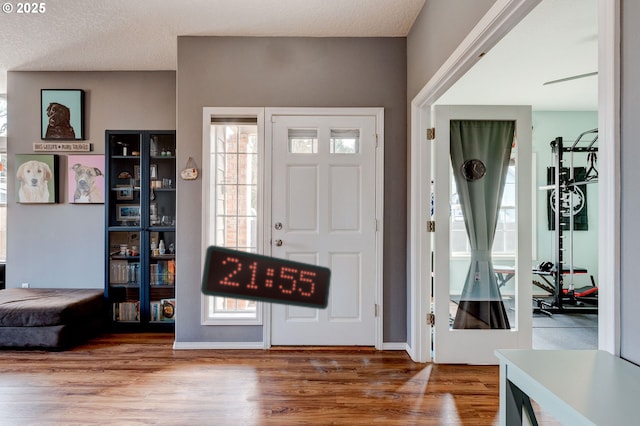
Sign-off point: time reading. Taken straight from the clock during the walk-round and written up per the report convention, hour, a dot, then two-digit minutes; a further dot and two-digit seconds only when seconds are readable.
21.55
